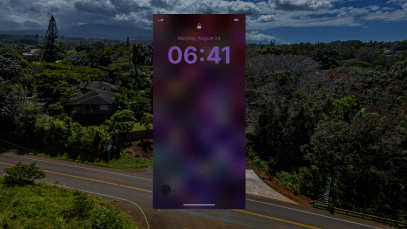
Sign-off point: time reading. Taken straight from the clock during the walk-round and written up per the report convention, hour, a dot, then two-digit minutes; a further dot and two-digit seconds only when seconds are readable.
6.41
